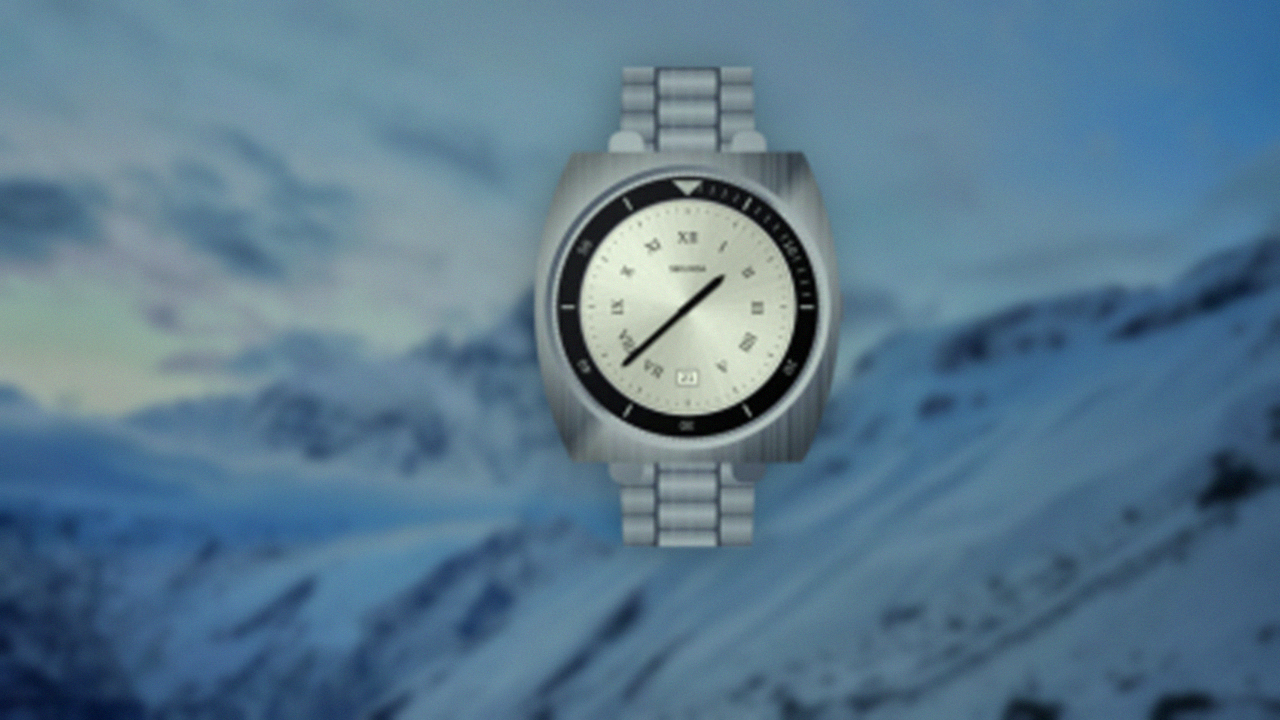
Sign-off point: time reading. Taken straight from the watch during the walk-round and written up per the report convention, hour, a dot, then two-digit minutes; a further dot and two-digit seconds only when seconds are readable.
1.38
